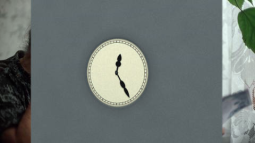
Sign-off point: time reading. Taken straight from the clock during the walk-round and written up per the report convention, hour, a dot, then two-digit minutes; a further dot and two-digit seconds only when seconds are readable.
12.25
